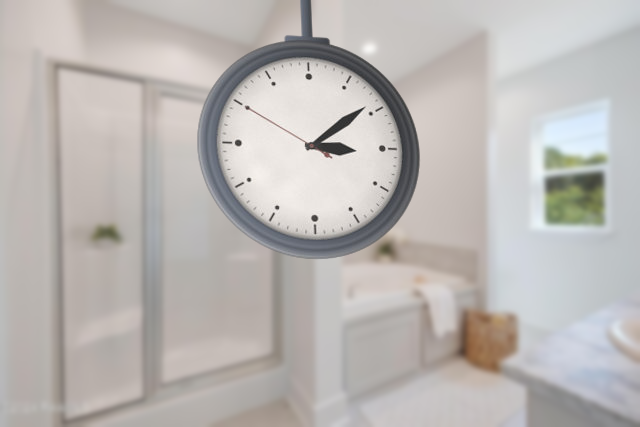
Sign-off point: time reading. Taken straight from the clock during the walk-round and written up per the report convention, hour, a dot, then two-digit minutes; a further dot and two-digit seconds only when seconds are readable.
3.08.50
